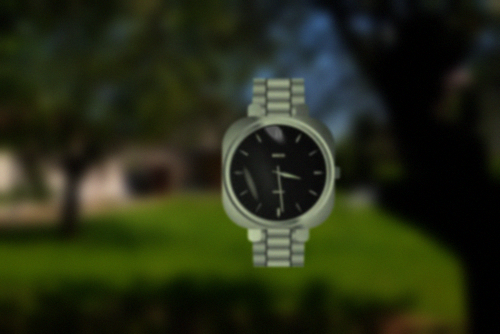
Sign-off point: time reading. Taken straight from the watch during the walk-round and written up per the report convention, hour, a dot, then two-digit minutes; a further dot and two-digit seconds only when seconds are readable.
3.29
